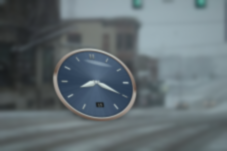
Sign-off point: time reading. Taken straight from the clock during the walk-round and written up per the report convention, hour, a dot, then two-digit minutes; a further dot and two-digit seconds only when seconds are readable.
8.20
